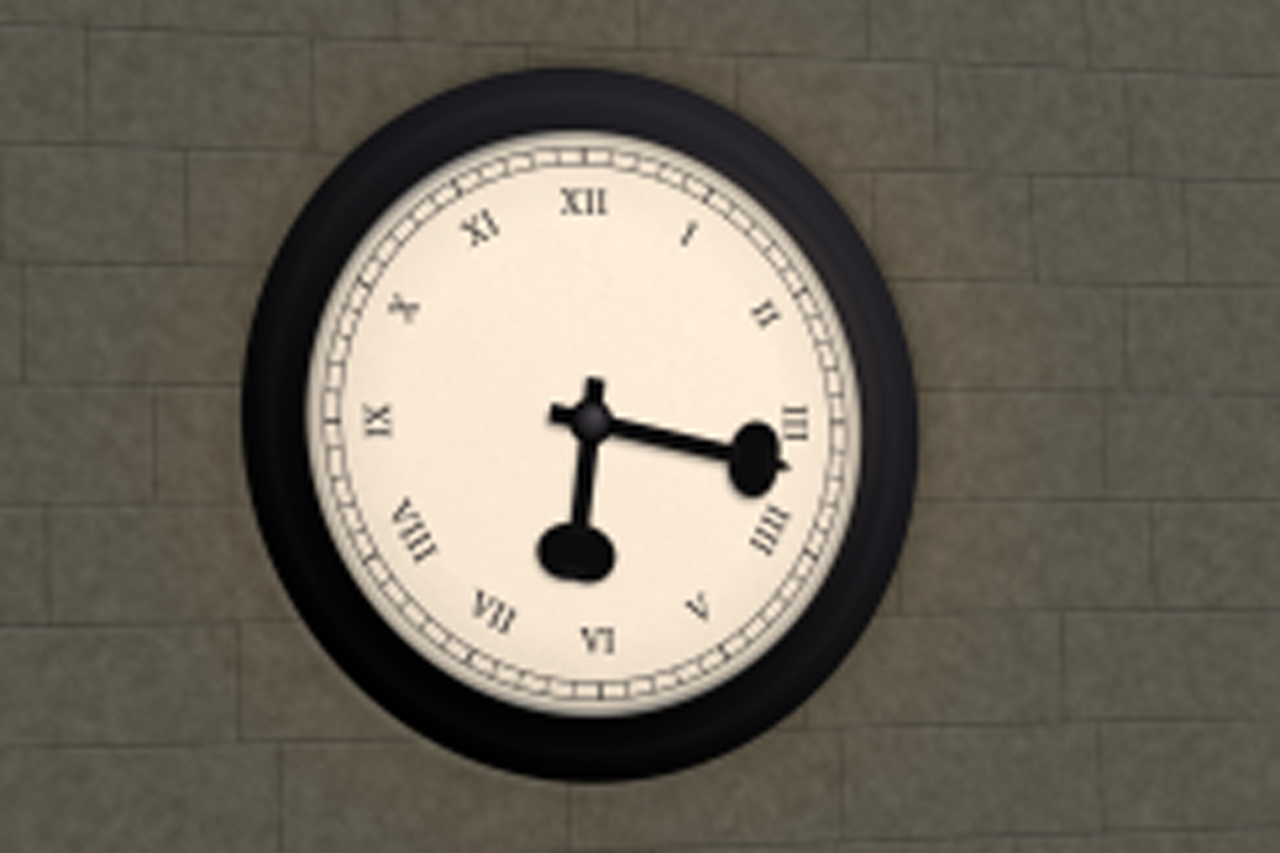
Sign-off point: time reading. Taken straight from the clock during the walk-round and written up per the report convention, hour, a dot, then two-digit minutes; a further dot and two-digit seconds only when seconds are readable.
6.17
